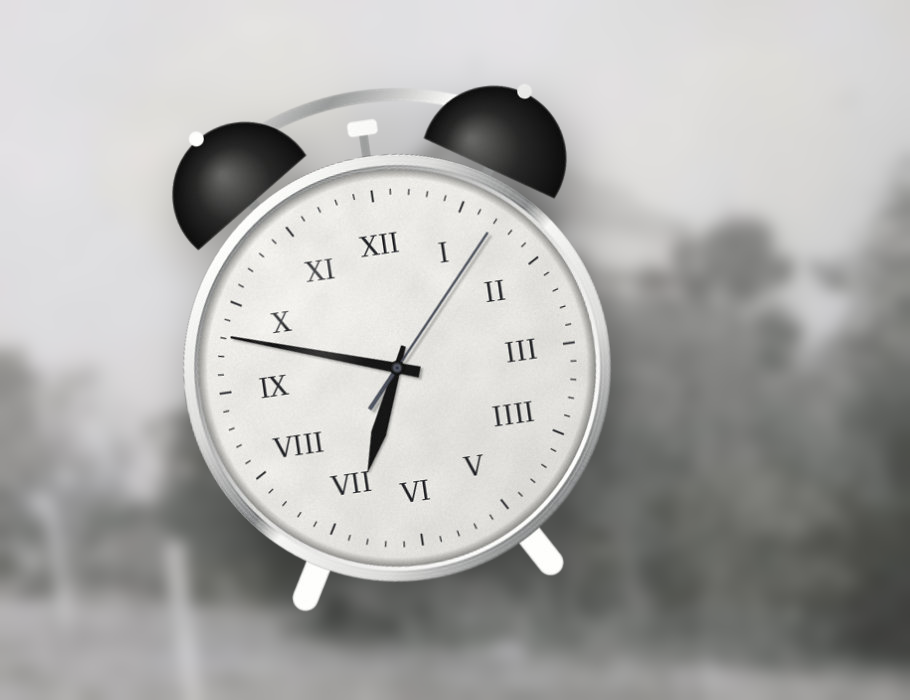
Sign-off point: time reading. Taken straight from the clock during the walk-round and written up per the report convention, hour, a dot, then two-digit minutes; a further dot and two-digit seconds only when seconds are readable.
6.48.07
